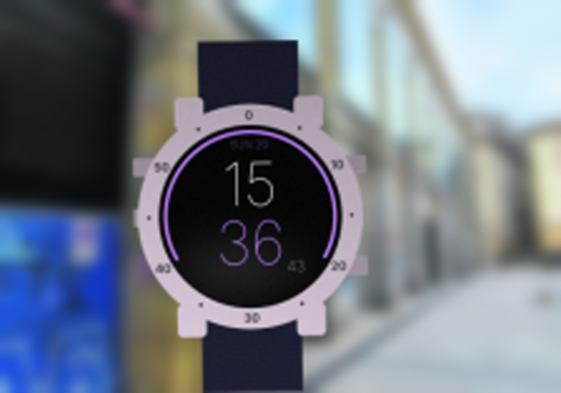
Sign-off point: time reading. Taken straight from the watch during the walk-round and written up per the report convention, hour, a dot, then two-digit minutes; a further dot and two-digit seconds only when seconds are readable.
15.36
